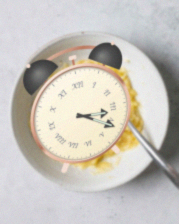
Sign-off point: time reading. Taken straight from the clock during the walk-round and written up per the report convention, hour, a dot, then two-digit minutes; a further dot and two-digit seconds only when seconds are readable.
3.21
